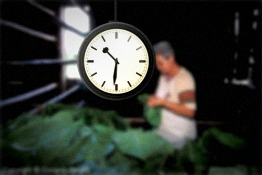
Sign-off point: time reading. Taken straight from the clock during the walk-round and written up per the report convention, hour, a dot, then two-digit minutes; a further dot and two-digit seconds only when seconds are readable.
10.31
